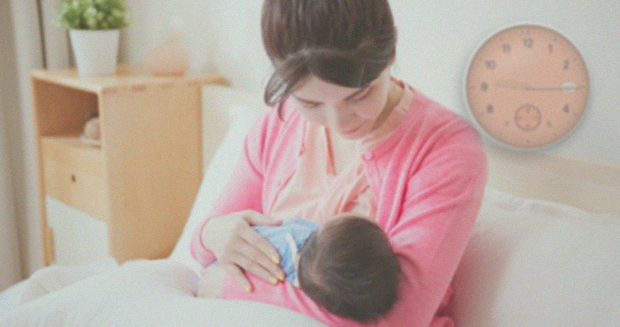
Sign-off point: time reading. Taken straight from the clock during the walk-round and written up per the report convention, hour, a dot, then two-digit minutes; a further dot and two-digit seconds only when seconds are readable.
9.15
